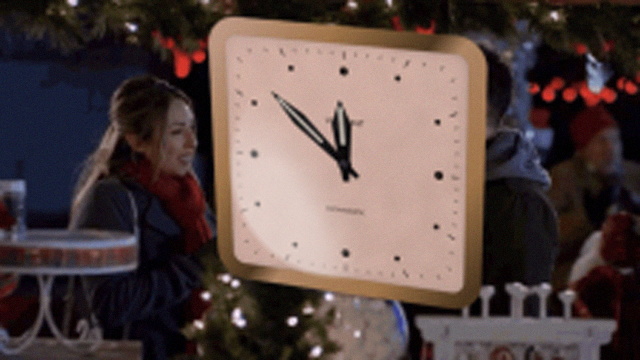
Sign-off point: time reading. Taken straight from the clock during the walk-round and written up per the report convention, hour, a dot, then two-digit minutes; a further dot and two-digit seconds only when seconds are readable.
11.52
